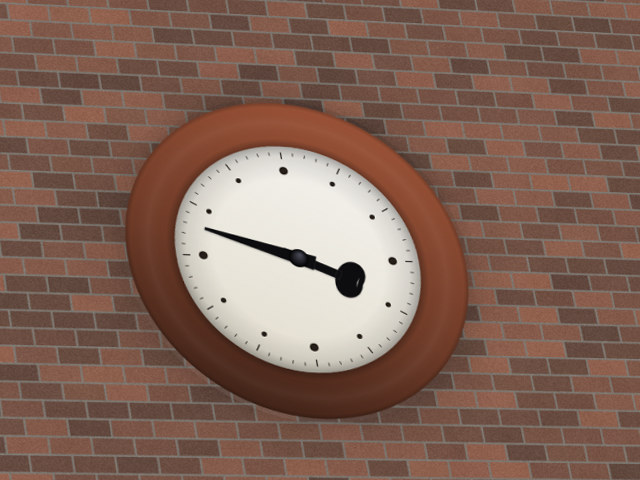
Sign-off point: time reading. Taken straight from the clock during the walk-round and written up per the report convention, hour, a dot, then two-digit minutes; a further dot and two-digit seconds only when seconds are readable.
3.48
